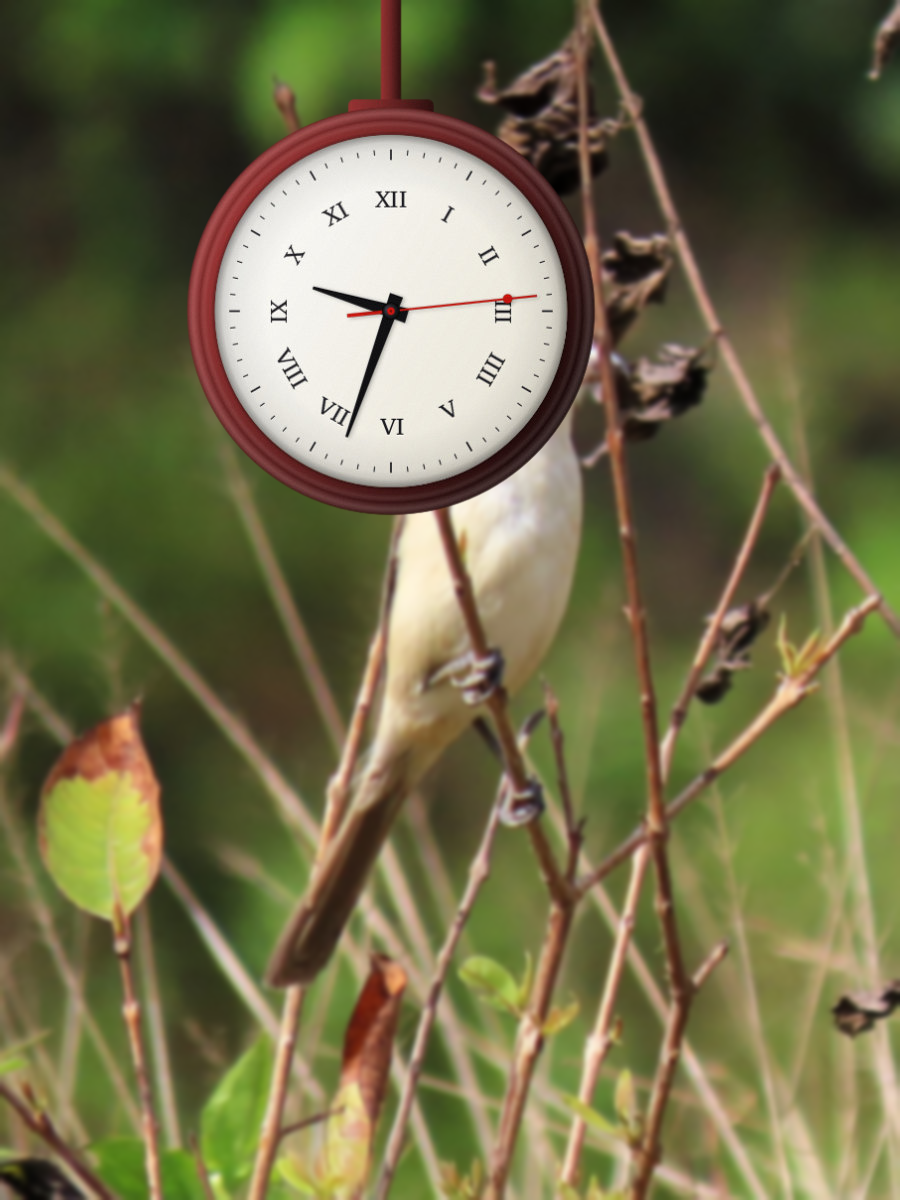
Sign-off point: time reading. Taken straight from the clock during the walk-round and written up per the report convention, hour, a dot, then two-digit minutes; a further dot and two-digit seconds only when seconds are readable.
9.33.14
